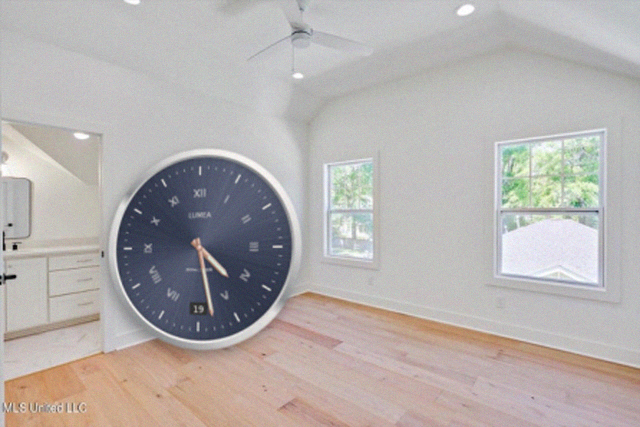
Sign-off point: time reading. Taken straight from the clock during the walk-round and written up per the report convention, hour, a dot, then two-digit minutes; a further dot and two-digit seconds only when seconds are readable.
4.28
